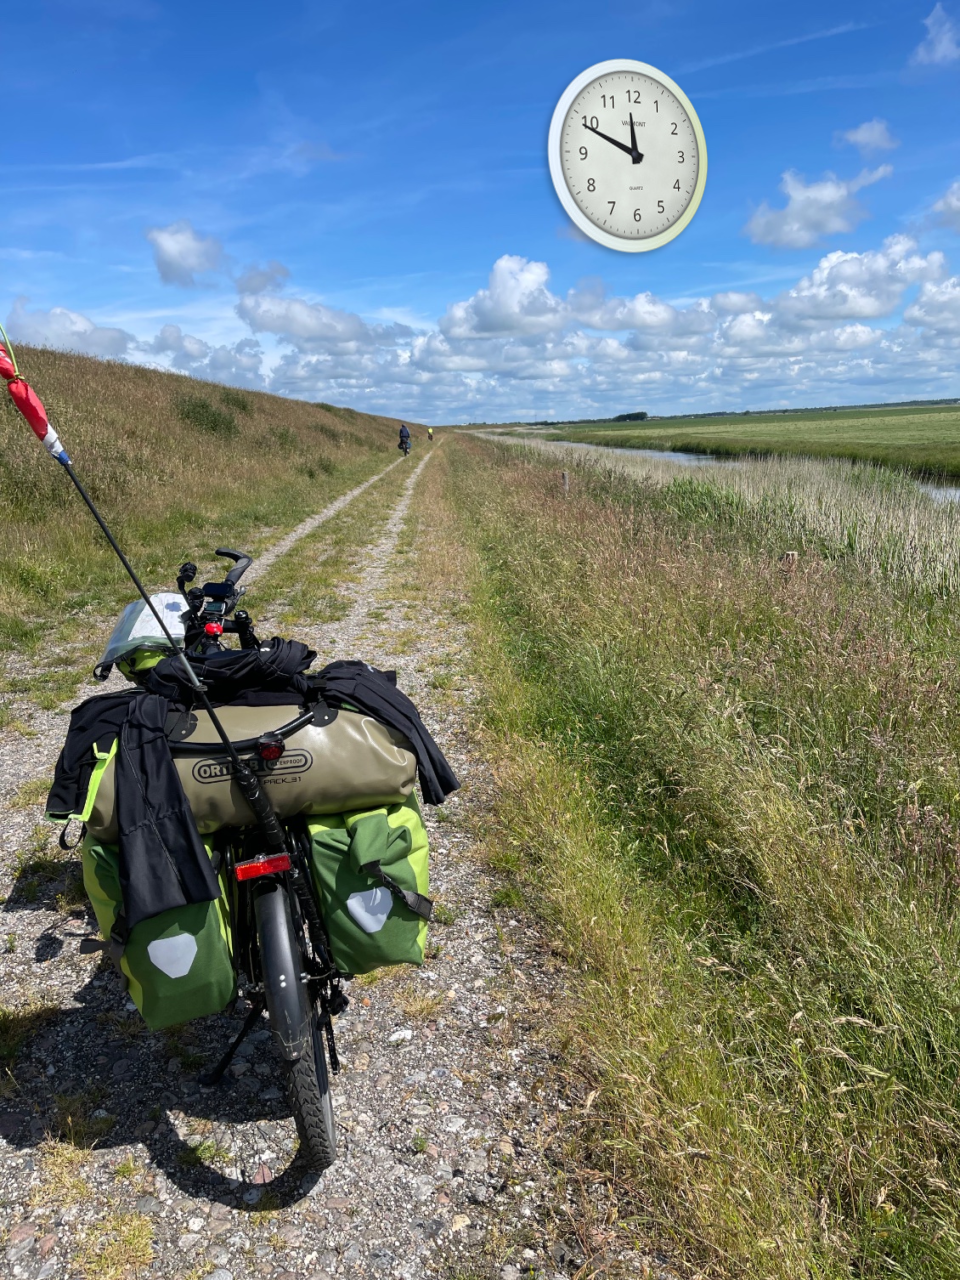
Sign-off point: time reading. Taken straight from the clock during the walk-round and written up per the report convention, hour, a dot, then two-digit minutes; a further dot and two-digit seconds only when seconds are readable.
11.49
